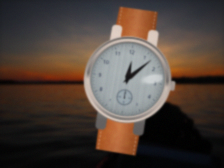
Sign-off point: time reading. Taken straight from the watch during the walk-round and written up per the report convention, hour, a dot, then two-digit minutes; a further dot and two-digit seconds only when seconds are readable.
12.07
